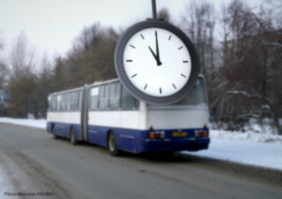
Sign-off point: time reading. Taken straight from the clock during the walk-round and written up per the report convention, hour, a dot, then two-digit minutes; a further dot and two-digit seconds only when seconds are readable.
11.00
